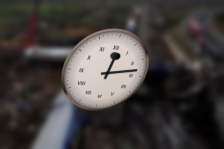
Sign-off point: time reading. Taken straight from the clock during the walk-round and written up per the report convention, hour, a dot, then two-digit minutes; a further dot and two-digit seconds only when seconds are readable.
12.13
